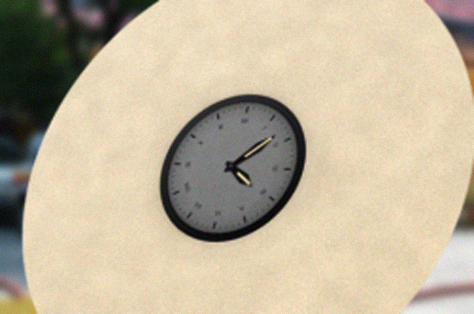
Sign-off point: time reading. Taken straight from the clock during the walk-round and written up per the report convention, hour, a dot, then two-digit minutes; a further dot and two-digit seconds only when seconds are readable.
4.08
